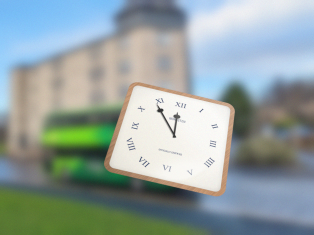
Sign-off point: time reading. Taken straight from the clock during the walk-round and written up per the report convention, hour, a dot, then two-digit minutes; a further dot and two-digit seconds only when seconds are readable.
11.54
